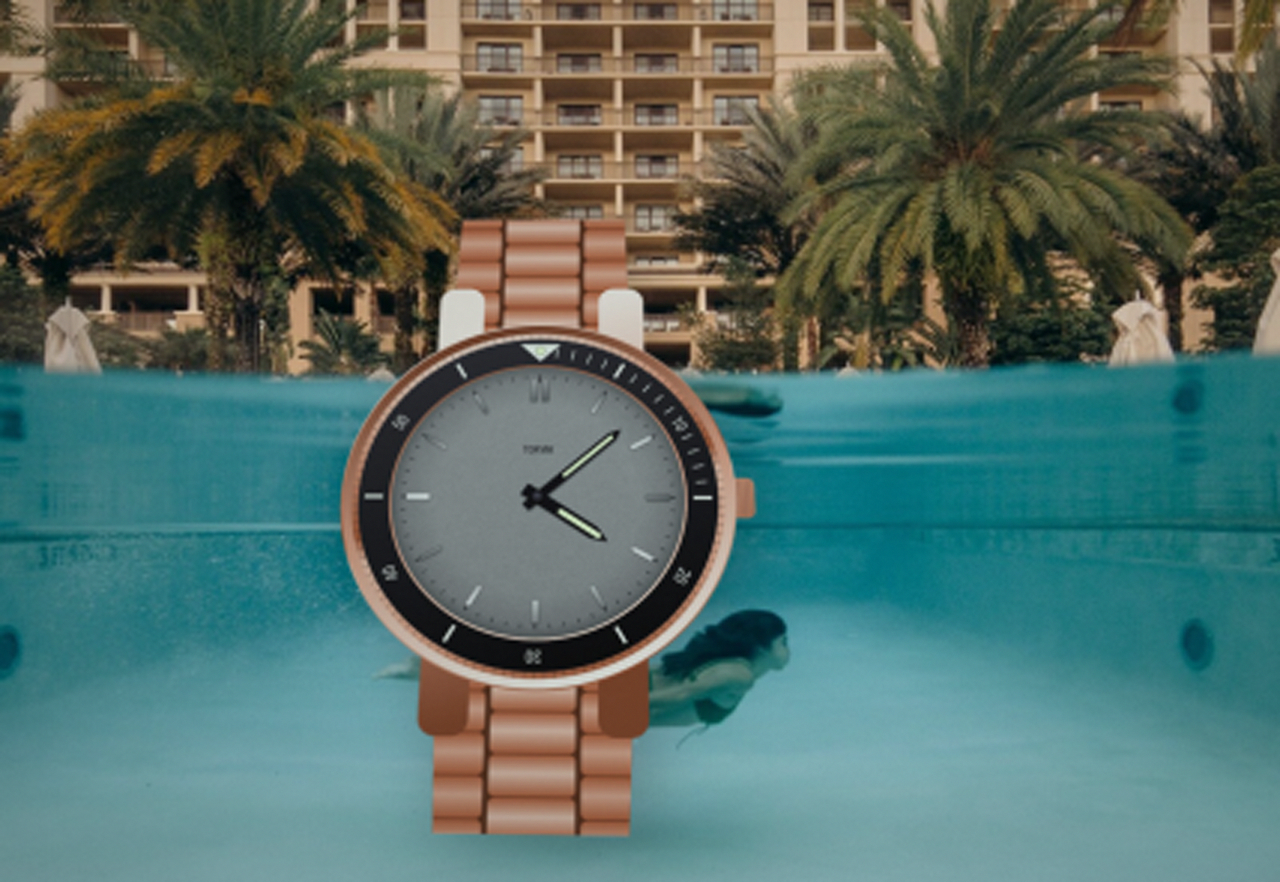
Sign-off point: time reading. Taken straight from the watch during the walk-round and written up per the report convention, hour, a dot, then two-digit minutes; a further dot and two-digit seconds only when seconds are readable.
4.08
